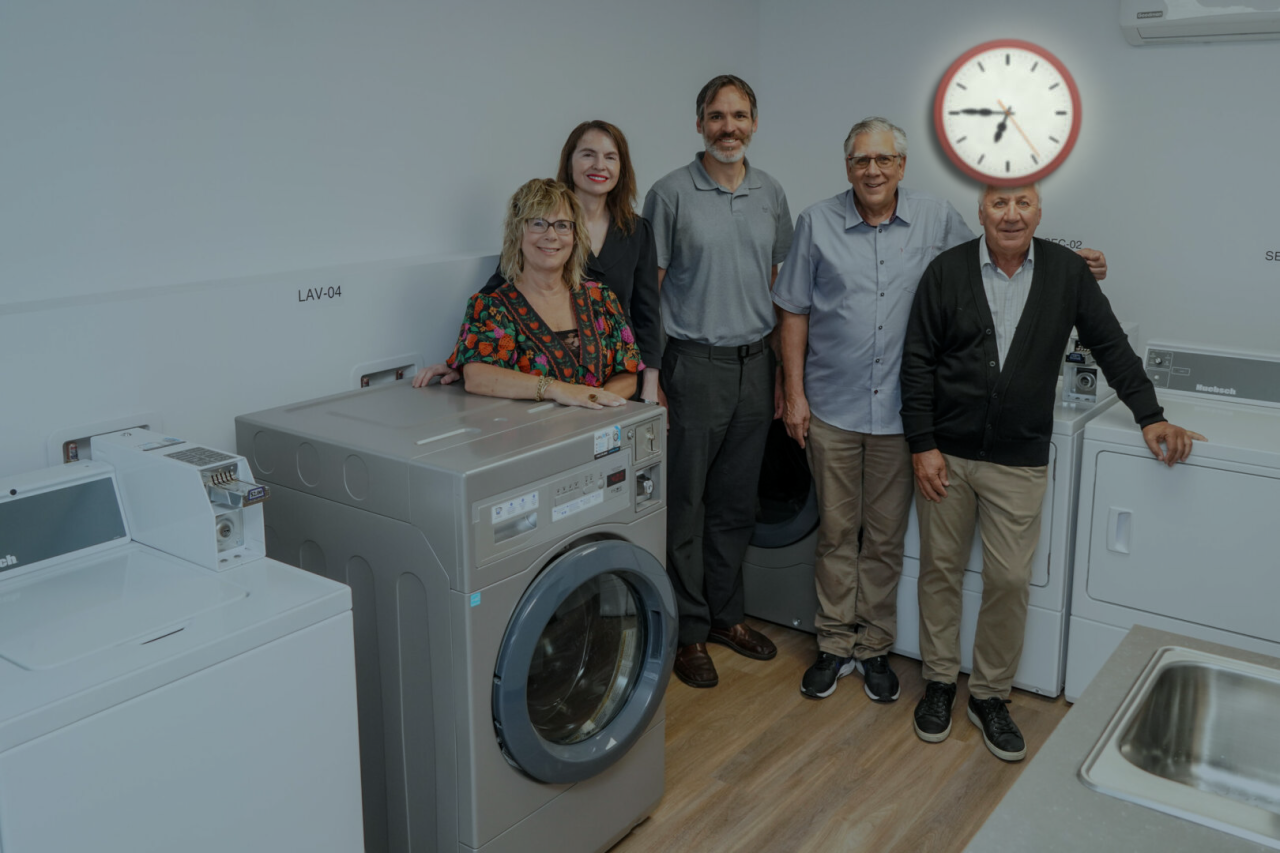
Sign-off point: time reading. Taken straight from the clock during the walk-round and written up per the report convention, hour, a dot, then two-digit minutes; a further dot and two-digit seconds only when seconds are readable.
6.45.24
